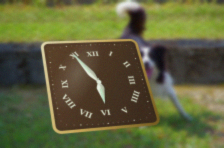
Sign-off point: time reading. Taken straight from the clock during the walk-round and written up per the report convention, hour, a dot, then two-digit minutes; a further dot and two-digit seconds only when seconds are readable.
5.55
